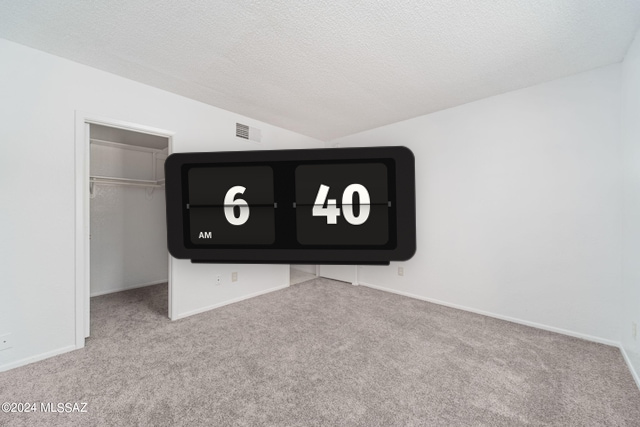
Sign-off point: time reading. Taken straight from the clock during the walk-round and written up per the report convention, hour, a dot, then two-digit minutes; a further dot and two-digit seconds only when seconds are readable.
6.40
